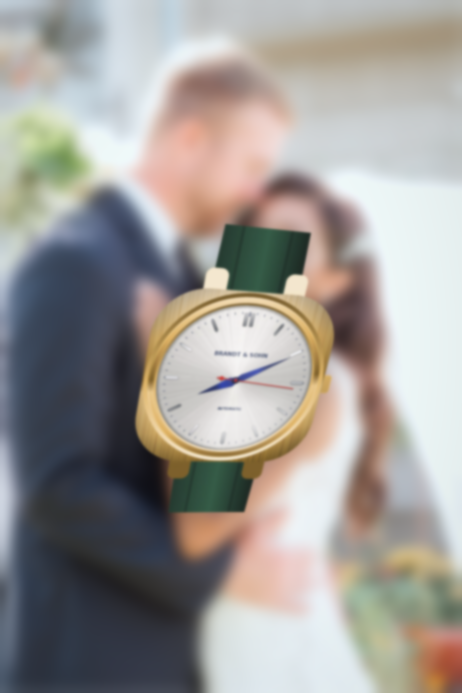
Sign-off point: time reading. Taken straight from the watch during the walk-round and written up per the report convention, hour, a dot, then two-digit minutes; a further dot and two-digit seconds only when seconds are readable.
8.10.16
